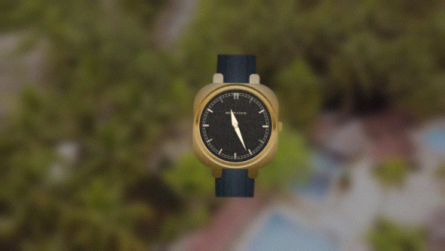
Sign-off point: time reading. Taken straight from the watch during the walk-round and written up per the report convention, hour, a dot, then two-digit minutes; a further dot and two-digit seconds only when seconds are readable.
11.26
